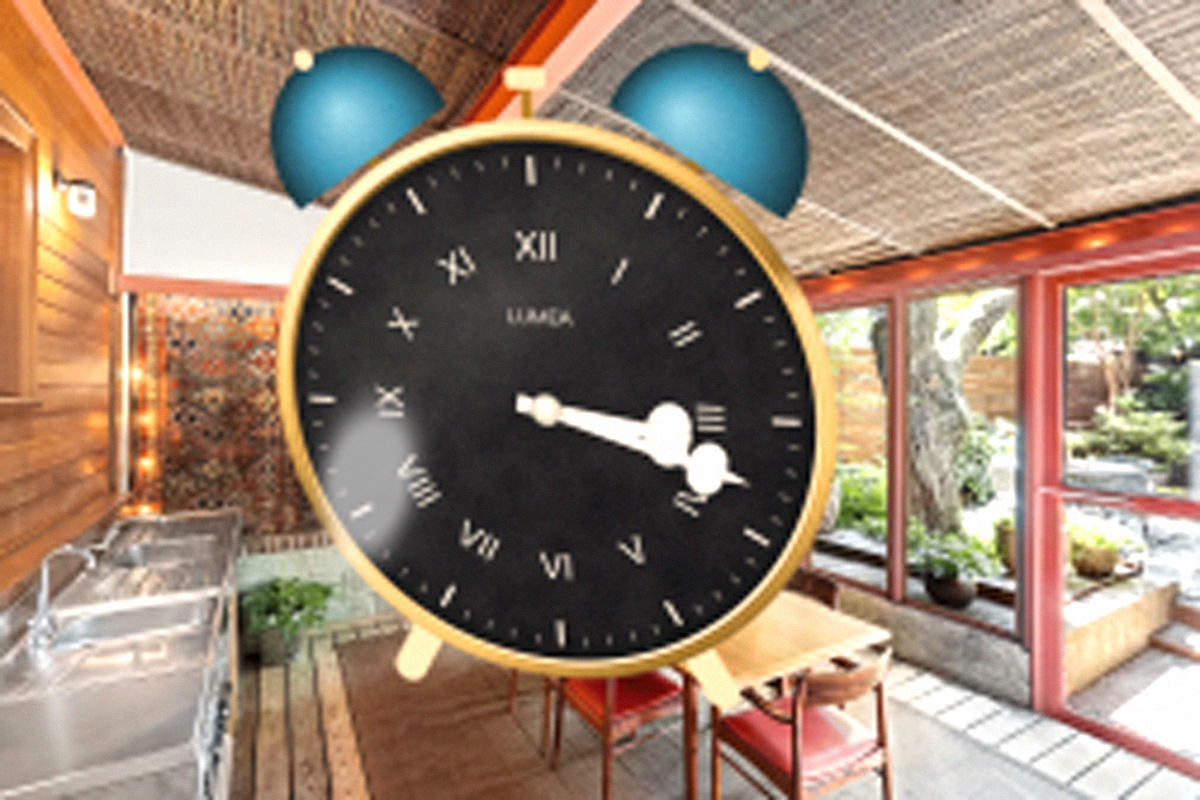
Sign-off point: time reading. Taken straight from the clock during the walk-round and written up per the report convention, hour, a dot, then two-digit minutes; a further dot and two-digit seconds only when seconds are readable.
3.18
